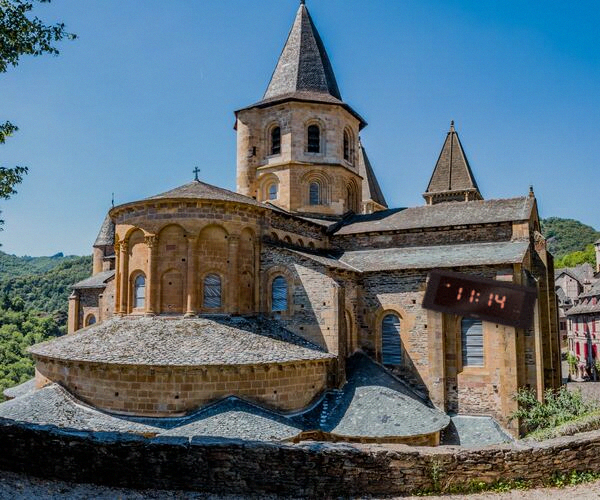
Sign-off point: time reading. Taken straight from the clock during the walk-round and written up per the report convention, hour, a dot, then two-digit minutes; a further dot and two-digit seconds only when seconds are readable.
11.14
